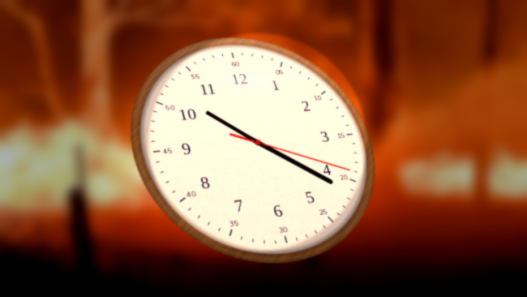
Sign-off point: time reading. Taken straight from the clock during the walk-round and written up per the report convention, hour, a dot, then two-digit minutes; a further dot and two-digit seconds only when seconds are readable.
10.21.19
